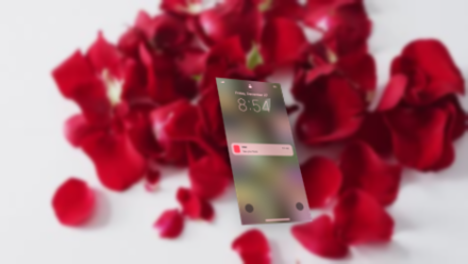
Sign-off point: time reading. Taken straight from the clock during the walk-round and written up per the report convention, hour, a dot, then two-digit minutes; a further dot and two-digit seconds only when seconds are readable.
8.54
